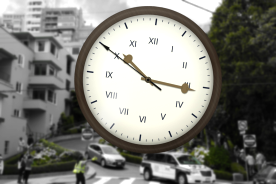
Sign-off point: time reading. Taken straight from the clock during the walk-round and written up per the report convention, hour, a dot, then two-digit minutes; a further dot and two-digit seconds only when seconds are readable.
10.15.50
